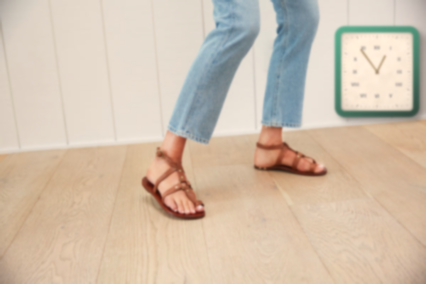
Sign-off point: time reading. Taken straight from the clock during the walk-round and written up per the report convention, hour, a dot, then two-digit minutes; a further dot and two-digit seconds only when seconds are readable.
12.54
